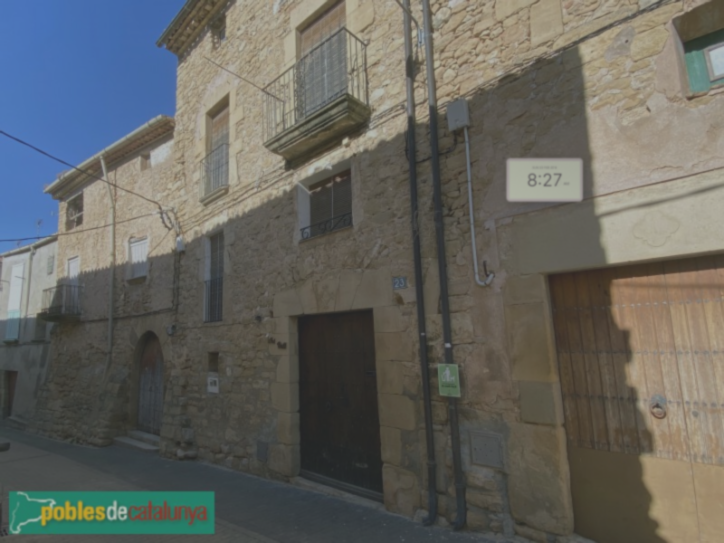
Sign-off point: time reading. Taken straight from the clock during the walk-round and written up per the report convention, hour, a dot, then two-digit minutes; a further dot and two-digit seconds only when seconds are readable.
8.27
